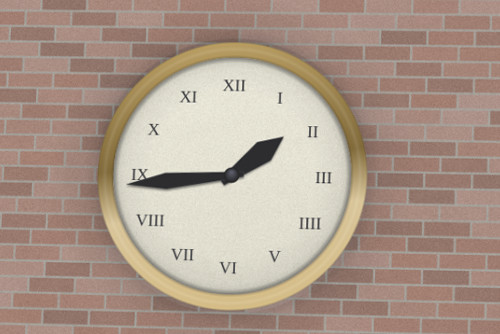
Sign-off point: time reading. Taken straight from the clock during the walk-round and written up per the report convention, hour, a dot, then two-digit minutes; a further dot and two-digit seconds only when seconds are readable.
1.44
